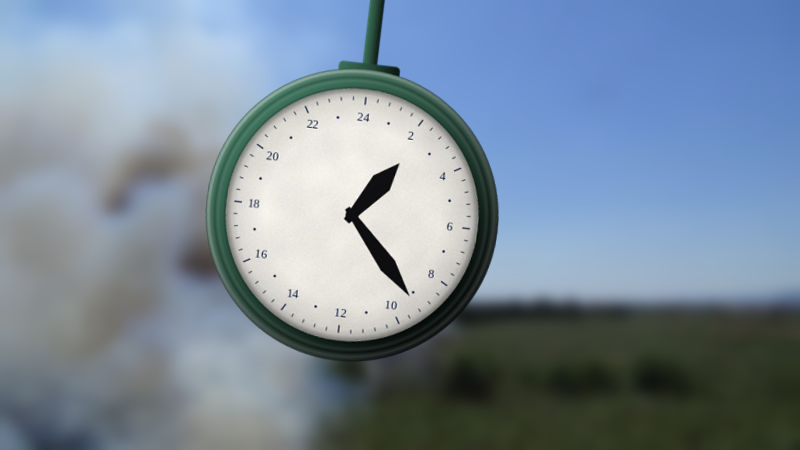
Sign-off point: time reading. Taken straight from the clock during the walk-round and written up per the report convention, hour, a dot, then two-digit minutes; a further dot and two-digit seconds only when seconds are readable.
2.23
